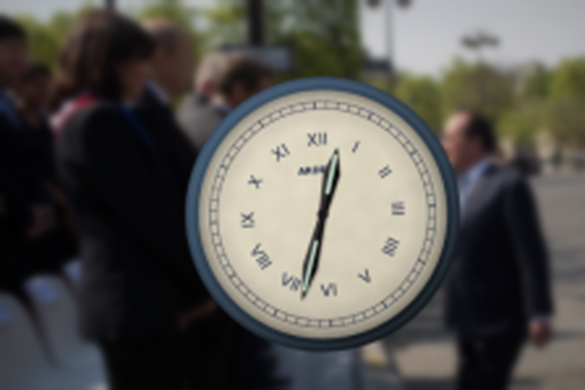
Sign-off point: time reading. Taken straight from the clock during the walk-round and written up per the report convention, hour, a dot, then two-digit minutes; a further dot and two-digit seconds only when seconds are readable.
12.33
